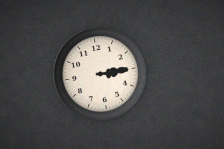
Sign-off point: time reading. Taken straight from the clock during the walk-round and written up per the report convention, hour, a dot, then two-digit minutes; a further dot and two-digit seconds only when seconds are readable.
3.15
